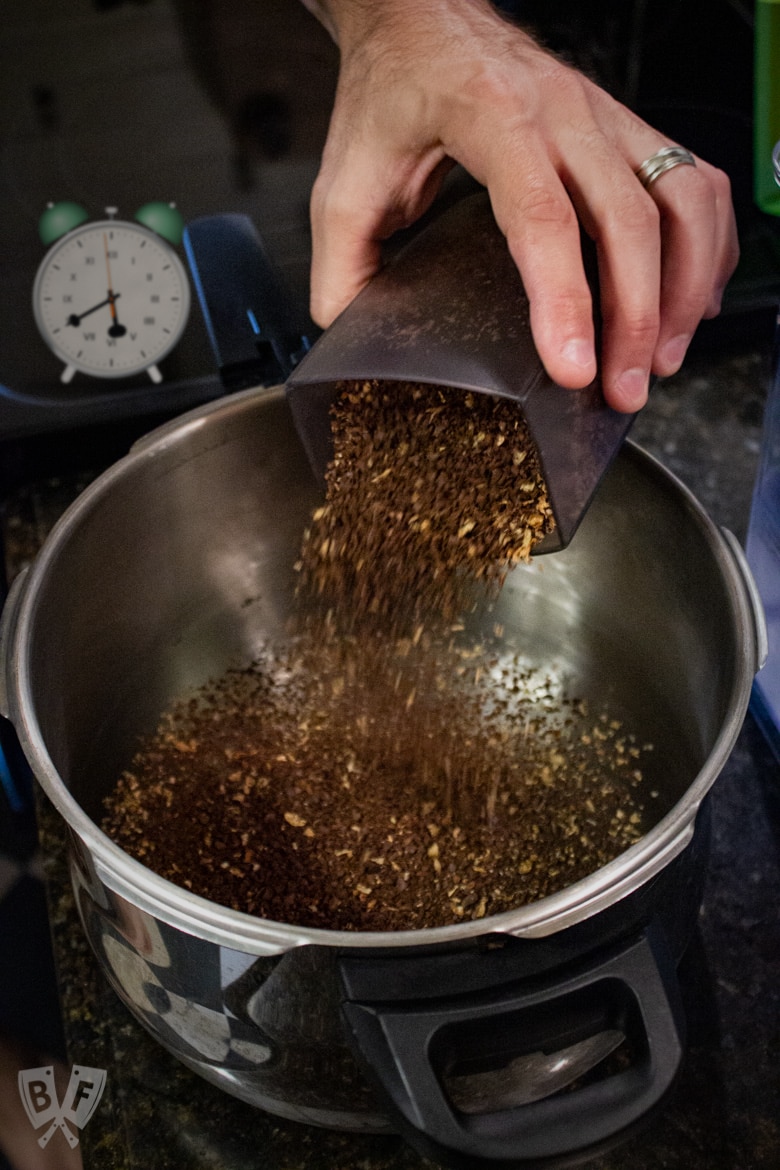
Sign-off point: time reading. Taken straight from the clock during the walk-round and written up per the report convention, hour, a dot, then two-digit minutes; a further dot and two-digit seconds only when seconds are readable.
5.39.59
